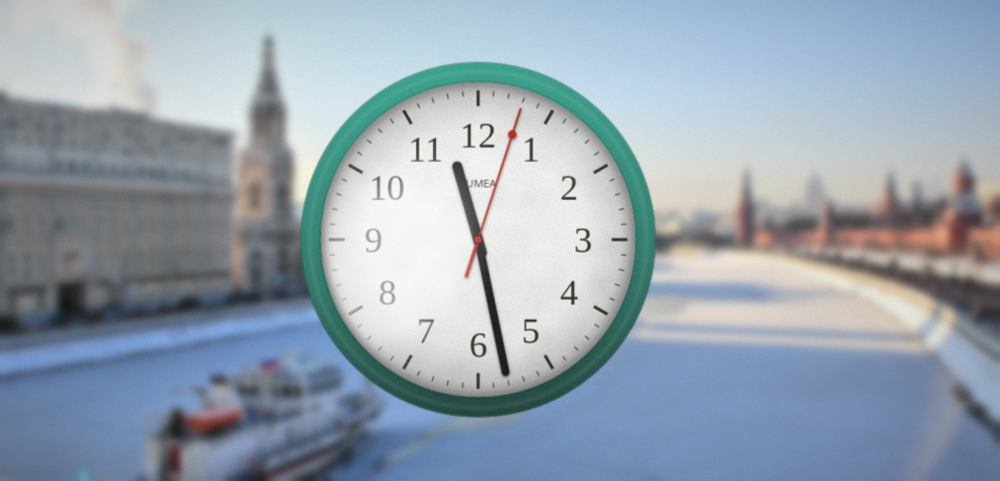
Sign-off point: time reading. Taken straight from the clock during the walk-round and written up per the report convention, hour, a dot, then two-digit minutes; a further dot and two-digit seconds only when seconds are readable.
11.28.03
